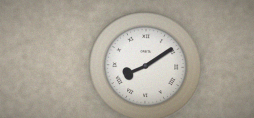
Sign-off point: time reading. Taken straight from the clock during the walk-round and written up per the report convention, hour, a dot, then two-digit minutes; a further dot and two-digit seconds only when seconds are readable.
8.09
